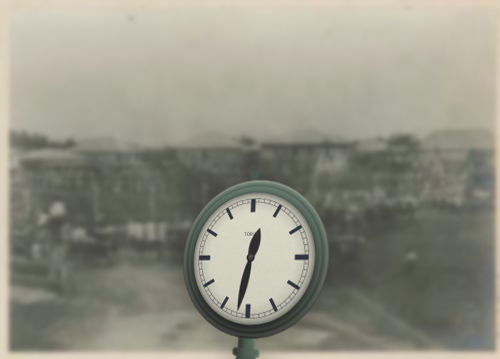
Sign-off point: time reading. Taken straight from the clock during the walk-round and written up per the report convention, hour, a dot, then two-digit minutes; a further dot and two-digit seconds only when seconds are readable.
12.32
